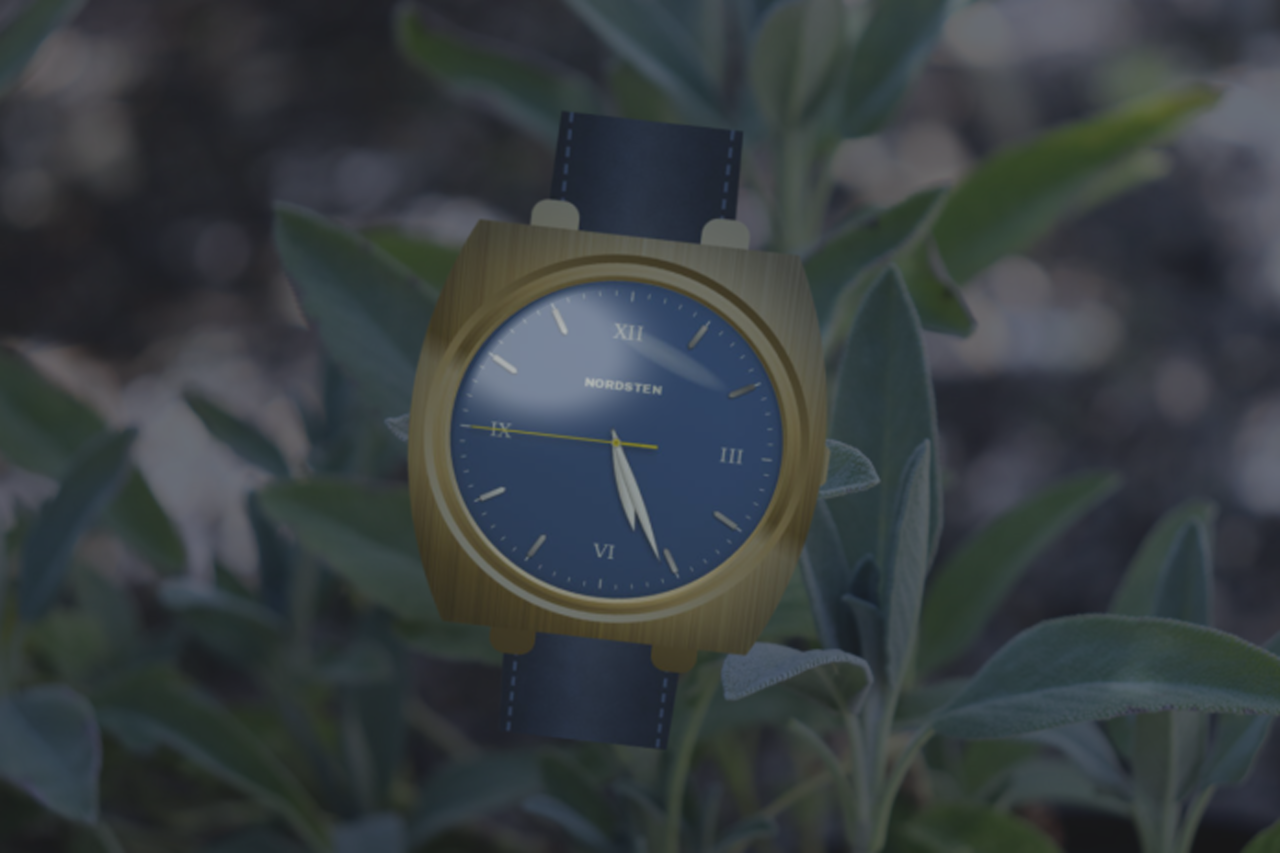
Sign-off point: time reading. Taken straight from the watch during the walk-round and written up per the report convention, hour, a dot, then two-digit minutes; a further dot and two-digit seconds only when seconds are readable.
5.25.45
